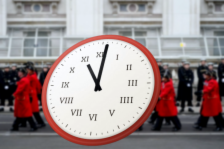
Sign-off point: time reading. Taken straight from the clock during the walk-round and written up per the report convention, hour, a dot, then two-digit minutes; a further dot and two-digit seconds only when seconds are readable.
11.01
